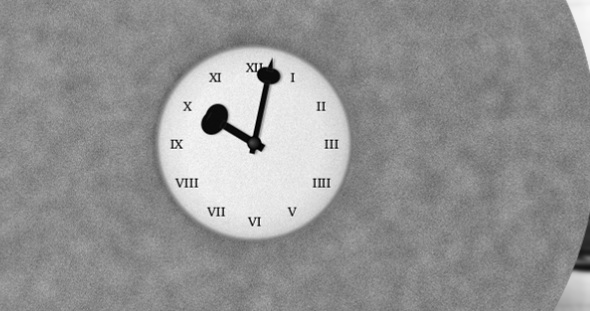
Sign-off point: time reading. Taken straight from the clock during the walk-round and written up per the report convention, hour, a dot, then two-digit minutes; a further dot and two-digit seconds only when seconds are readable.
10.02
